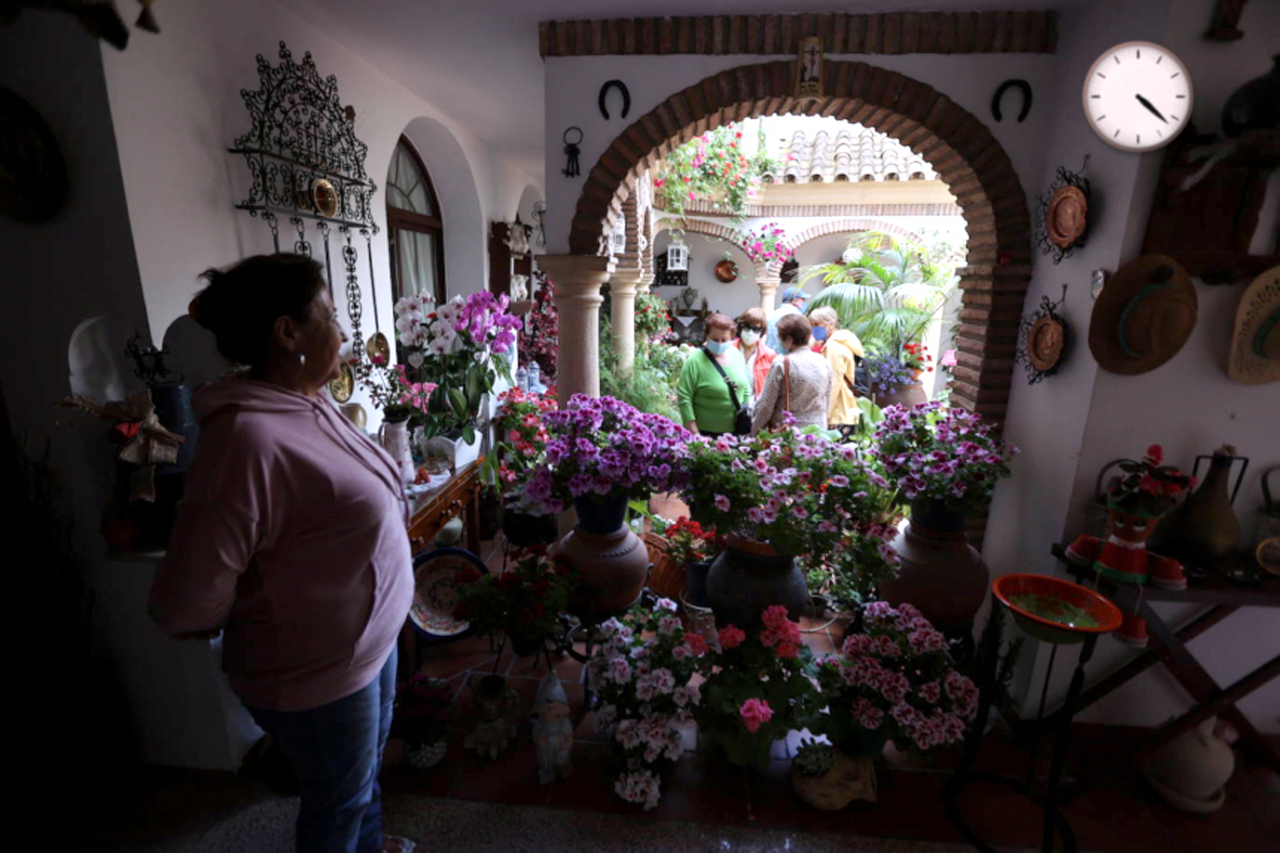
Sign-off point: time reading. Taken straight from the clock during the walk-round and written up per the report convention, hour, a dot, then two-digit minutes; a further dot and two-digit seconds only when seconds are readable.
4.22
